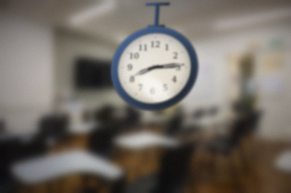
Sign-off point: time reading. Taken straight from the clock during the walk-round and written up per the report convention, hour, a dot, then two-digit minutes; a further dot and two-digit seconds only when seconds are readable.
8.14
